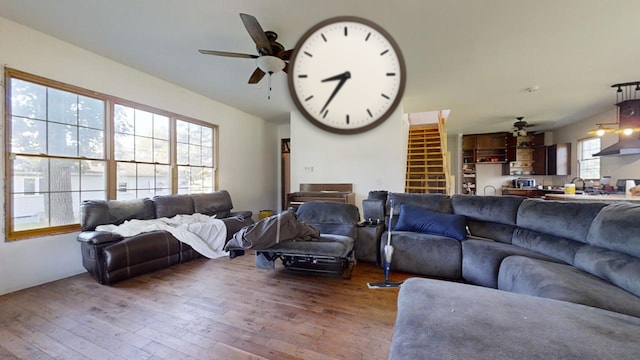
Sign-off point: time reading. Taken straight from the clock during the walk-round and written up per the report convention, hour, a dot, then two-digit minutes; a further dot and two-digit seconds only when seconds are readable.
8.36
